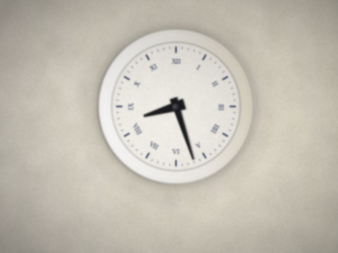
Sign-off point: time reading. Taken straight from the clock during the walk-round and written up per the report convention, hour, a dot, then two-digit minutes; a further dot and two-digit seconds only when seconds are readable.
8.27
